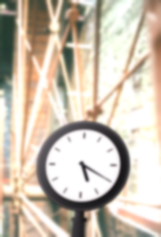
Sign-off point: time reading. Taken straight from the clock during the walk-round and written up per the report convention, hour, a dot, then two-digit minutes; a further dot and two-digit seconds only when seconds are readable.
5.20
